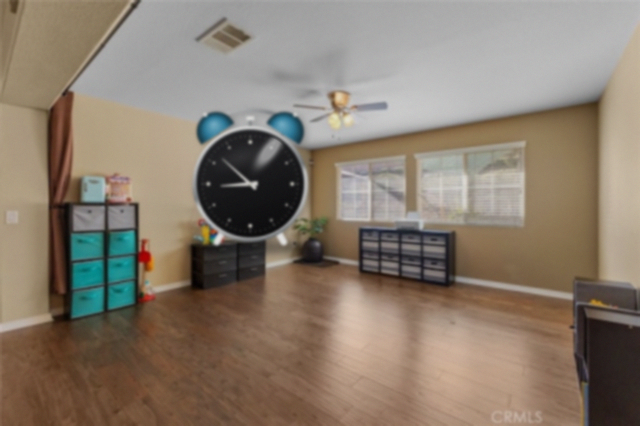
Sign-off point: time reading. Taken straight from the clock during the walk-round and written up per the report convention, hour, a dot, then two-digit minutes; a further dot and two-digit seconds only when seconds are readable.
8.52
